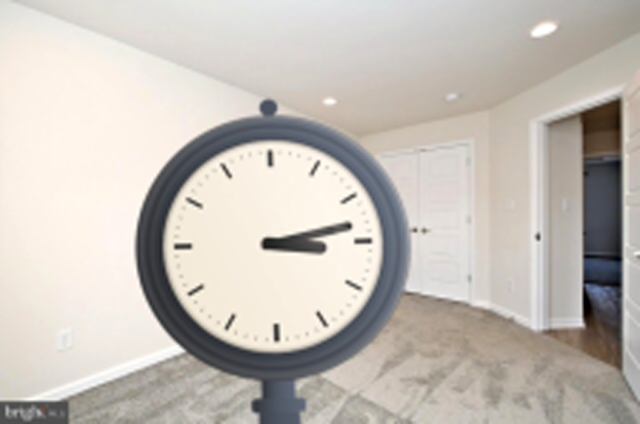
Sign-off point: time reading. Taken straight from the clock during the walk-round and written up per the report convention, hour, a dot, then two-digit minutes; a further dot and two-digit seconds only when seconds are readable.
3.13
